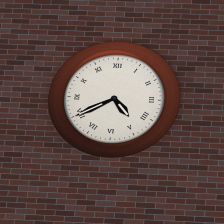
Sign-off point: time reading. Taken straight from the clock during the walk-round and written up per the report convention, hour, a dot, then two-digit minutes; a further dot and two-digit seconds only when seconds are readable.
4.40
